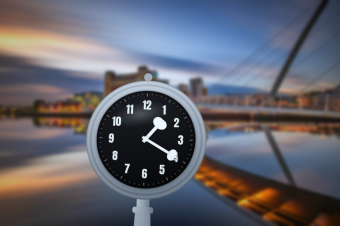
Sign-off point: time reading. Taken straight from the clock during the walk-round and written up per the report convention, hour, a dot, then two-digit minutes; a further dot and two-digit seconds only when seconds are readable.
1.20
